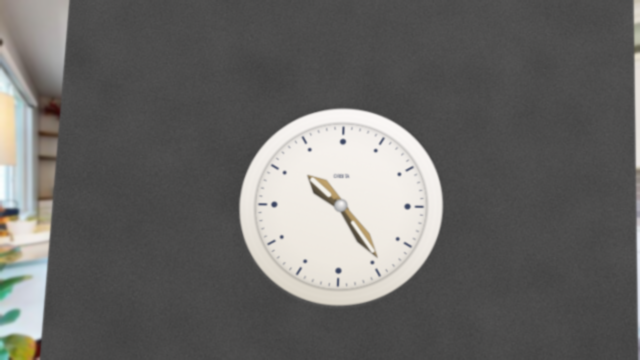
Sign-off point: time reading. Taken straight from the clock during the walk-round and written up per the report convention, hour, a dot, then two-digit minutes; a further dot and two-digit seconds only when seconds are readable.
10.24
